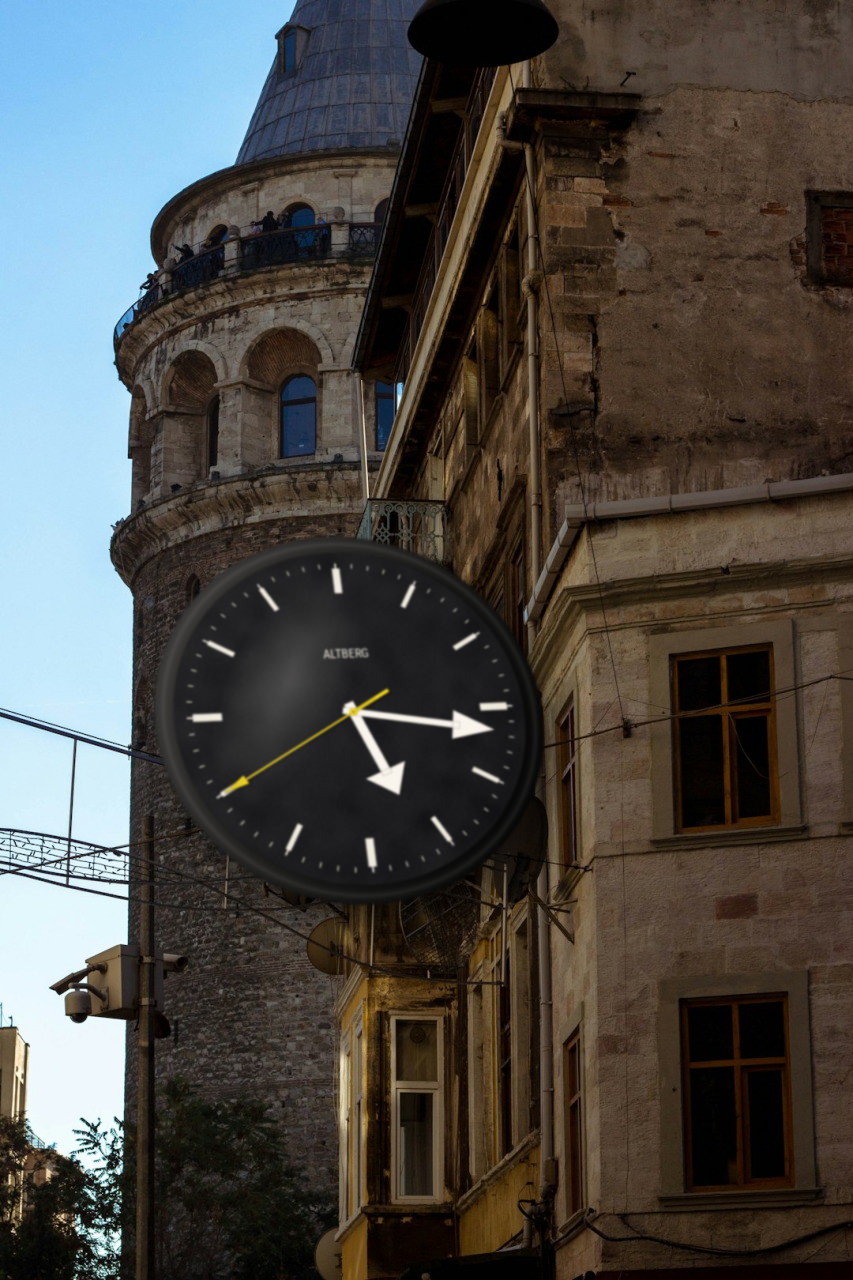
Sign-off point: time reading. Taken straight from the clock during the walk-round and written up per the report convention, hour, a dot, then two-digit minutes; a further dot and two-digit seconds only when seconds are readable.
5.16.40
